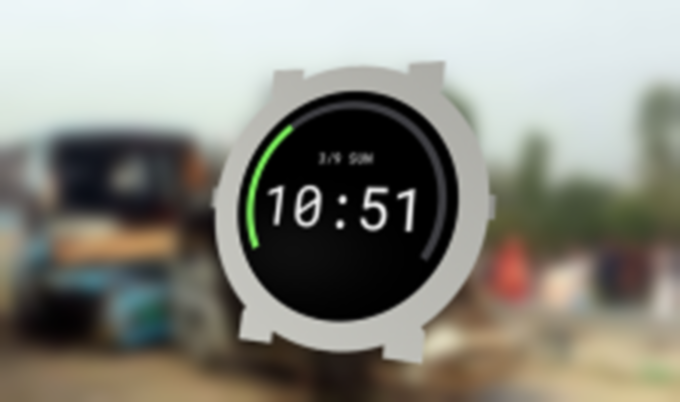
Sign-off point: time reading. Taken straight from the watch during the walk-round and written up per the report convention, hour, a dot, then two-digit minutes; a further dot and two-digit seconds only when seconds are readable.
10.51
